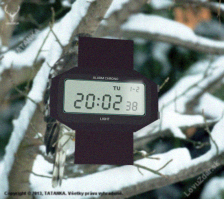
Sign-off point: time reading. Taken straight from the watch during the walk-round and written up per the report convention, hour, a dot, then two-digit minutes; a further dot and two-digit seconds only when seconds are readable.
20.02.38
